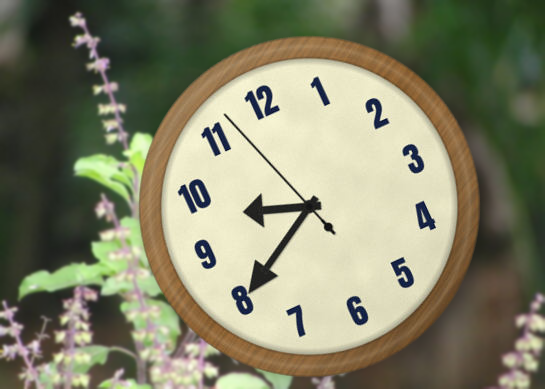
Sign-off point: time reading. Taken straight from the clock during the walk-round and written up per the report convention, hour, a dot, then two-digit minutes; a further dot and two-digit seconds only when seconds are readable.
9.39.57
